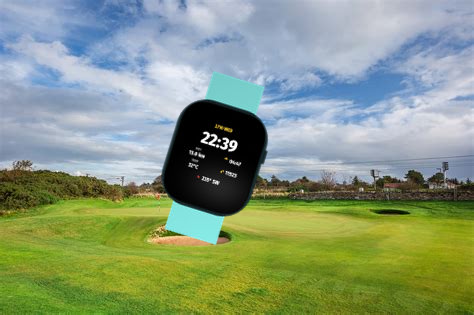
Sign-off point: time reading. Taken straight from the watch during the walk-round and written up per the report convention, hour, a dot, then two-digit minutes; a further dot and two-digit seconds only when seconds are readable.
22.39
